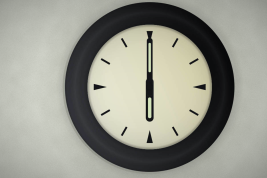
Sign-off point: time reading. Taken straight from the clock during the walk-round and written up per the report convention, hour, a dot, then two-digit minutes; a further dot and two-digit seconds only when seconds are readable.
6.00
